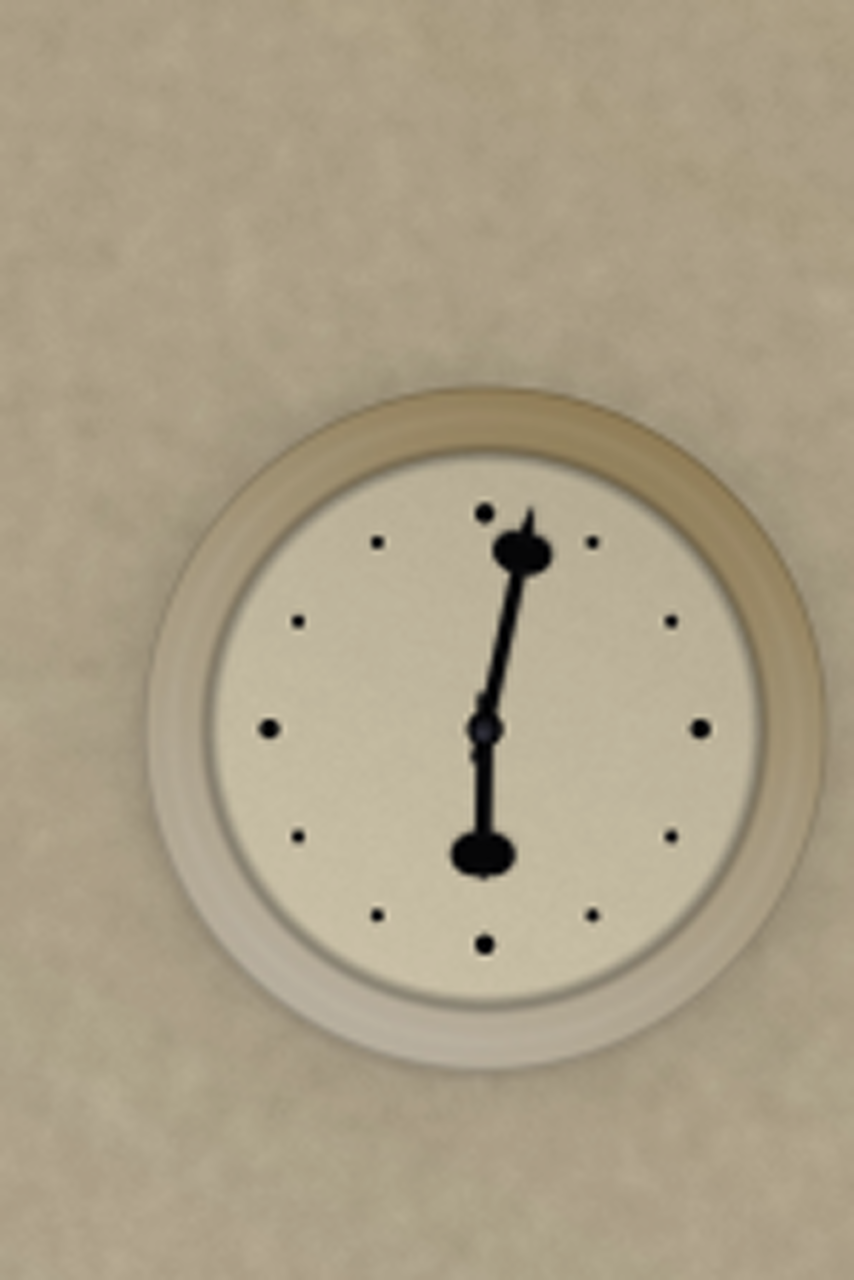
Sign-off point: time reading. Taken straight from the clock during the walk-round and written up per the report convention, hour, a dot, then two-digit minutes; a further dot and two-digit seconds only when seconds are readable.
6.02
